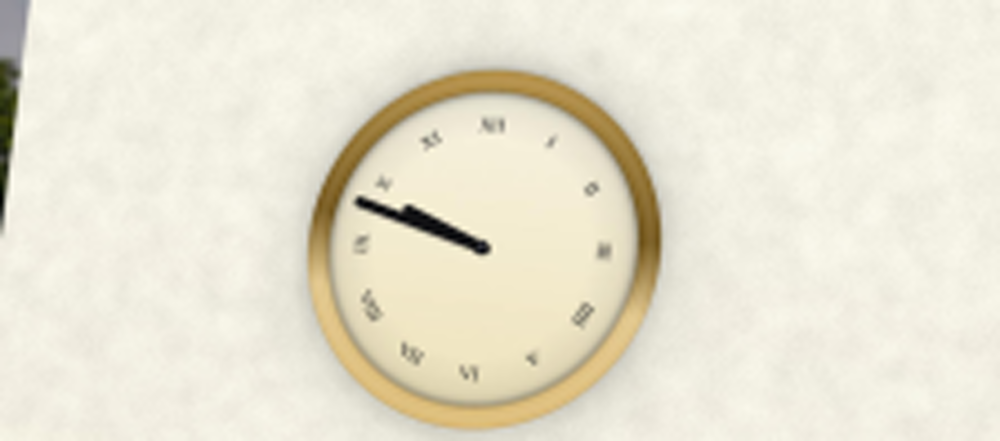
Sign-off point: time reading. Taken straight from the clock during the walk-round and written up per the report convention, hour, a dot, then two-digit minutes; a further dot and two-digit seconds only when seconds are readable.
9.48
